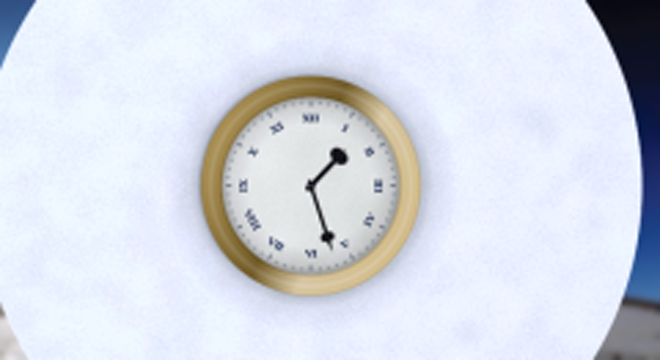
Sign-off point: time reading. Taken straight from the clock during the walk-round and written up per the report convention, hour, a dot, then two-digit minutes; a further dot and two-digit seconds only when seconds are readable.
1.27
